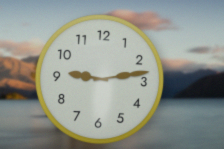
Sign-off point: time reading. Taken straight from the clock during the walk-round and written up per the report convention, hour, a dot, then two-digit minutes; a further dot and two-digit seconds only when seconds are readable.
9.13
